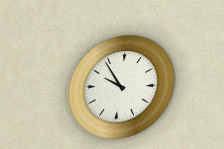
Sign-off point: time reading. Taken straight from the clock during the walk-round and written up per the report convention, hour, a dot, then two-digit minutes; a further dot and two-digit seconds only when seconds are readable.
9.54
